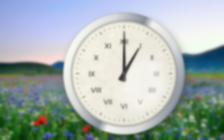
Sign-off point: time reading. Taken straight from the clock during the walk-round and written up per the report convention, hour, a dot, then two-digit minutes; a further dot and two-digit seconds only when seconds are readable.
1.00
